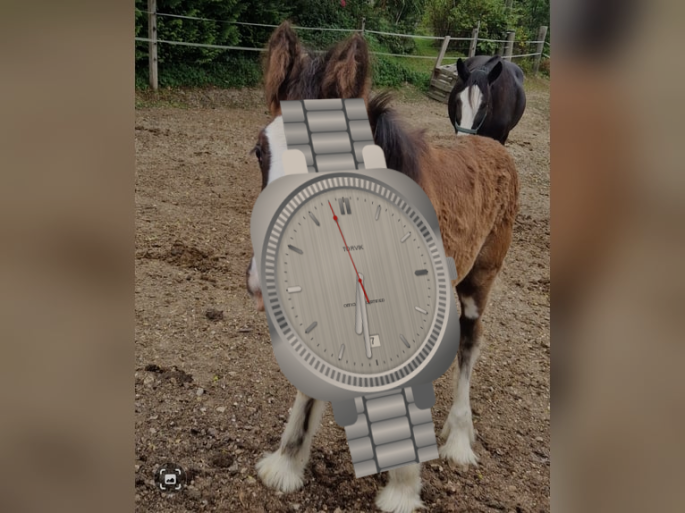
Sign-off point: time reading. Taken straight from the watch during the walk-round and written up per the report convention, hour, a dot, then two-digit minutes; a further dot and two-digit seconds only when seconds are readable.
6.30.58
